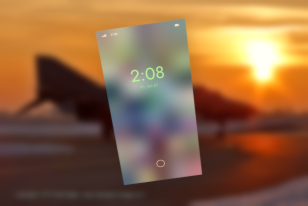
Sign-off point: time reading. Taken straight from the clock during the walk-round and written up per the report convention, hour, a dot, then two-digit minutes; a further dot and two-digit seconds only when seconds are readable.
2.08
